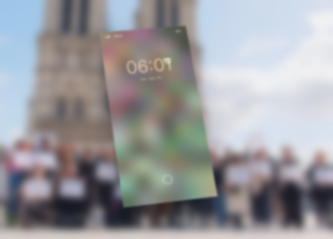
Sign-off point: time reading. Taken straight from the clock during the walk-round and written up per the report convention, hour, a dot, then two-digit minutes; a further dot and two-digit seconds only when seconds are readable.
6.01
